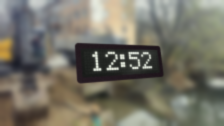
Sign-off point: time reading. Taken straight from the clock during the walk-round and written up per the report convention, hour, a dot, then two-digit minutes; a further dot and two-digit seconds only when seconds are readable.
12.52
